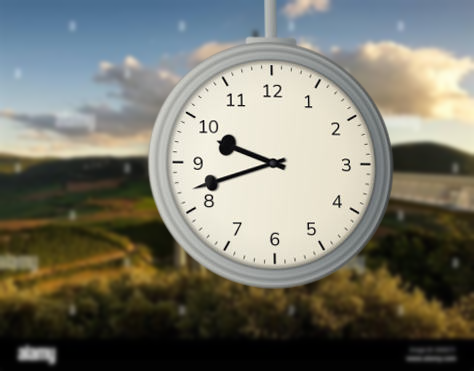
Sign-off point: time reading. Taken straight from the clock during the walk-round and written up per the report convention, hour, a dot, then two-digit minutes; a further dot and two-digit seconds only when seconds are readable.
9.42
